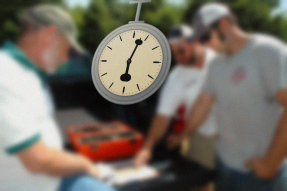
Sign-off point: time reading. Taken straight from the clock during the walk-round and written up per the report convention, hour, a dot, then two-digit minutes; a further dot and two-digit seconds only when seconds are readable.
6.03
